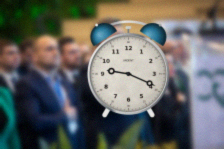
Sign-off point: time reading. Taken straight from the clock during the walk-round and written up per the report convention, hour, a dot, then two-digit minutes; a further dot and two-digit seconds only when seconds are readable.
9.19
